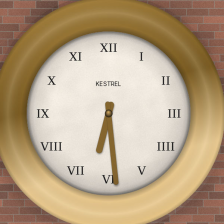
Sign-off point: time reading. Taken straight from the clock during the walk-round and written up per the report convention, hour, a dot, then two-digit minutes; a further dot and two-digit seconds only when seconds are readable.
6.29
